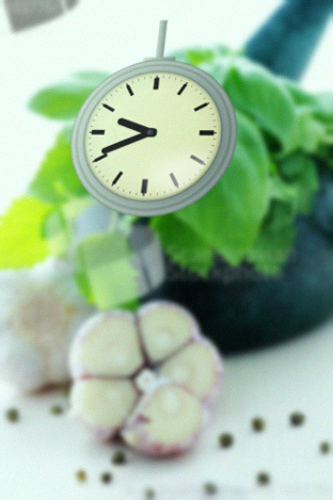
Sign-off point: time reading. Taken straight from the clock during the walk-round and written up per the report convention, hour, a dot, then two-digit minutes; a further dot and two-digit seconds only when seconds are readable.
9.41
